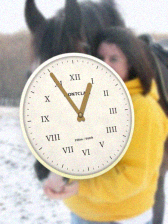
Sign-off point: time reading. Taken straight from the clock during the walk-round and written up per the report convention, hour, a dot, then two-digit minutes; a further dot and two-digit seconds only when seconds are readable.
12.55
